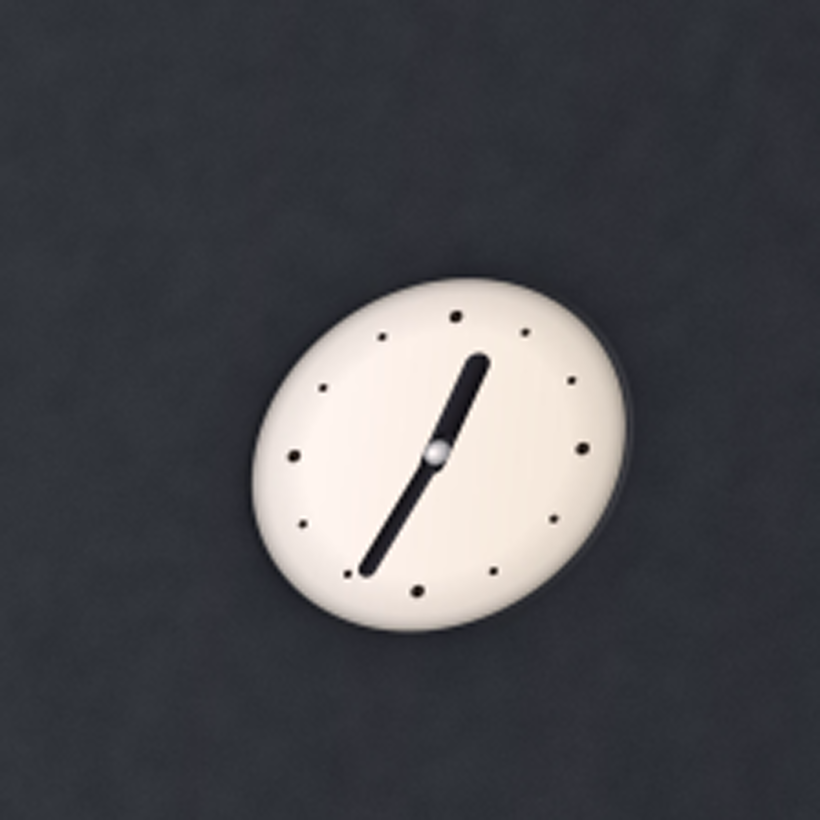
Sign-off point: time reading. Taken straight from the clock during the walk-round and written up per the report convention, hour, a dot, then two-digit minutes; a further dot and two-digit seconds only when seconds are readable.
12.34
